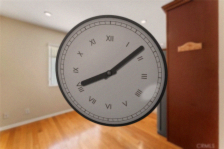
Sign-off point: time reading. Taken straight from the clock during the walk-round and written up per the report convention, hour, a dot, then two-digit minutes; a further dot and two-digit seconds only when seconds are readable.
8.08
